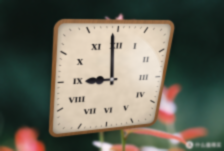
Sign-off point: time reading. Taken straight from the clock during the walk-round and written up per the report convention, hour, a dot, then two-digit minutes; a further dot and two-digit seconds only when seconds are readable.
8.59
